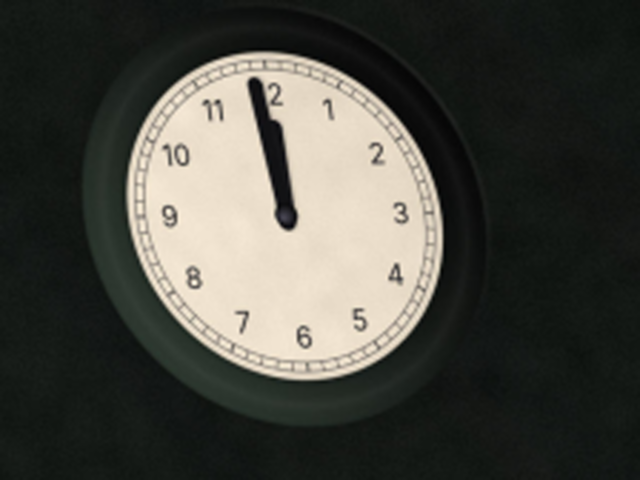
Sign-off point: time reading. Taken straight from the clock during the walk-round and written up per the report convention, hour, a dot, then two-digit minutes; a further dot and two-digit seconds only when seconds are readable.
11.59
